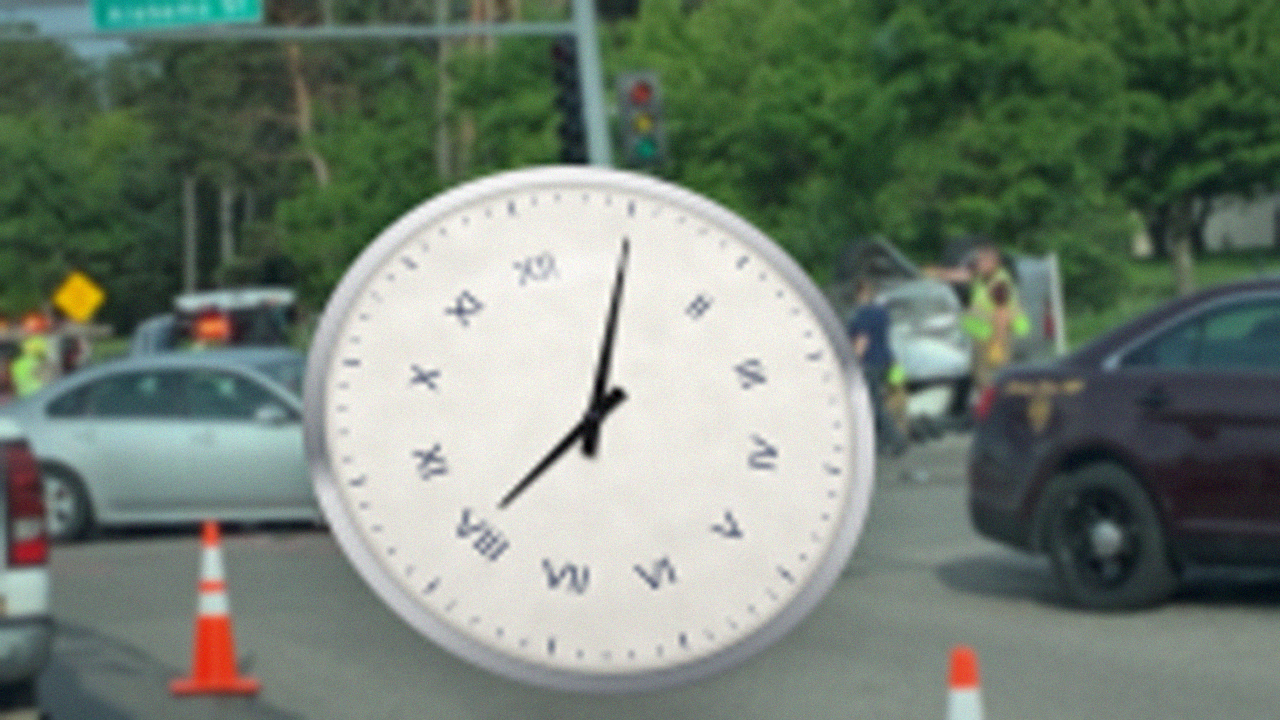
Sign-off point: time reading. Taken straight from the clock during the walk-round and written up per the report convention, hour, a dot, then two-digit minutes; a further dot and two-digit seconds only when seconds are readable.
8.05
